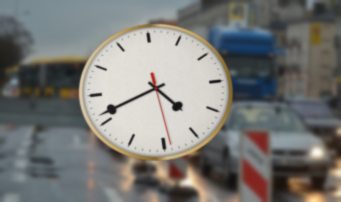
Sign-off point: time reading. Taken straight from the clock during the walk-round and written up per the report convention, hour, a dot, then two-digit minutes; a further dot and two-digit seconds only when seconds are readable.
4.41.29
